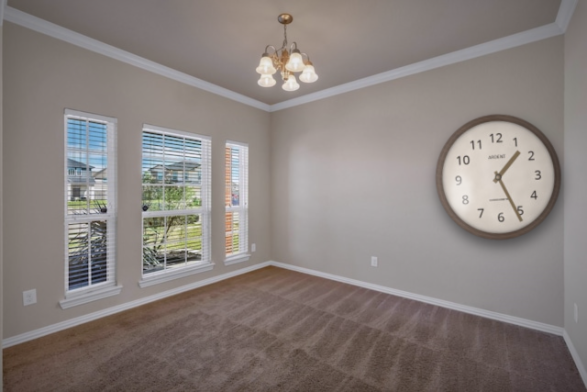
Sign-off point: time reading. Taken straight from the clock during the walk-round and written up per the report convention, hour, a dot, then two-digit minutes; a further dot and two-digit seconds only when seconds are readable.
1.26
